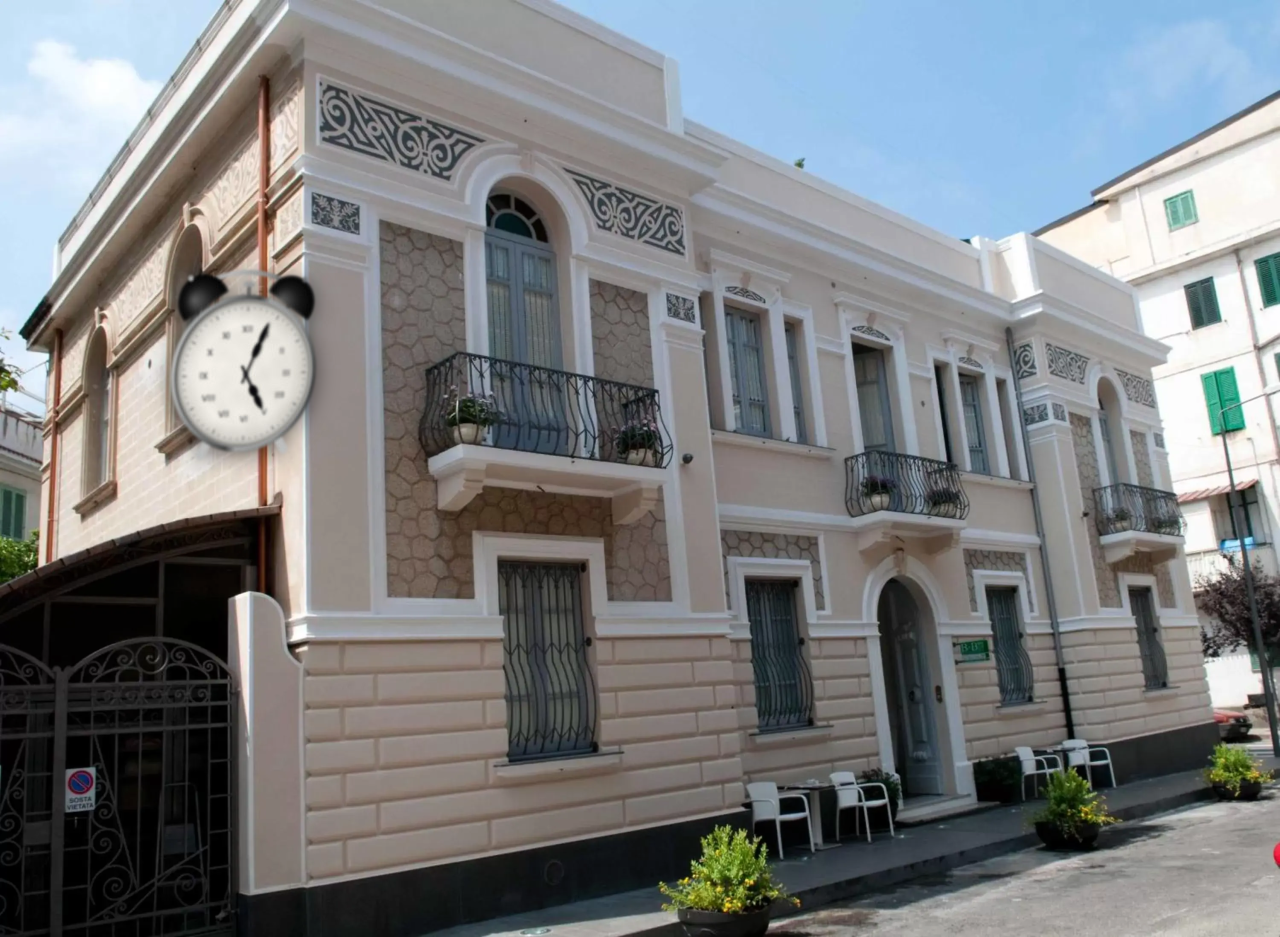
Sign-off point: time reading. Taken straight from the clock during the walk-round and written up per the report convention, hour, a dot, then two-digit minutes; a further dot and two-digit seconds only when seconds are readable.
5.04
